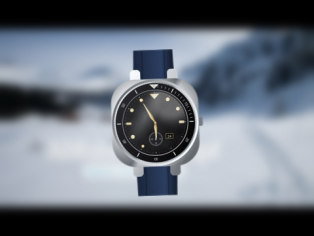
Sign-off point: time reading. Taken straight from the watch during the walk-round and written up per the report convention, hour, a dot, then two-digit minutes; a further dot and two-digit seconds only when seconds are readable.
5.55
